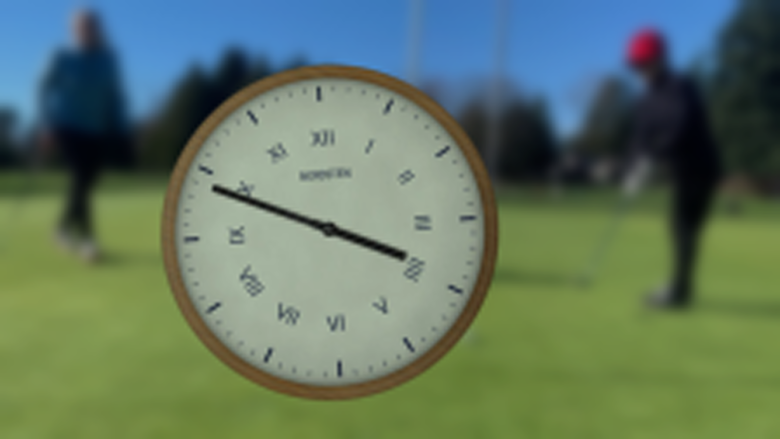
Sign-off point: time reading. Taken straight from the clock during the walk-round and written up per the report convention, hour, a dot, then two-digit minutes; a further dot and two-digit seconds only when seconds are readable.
3.49
